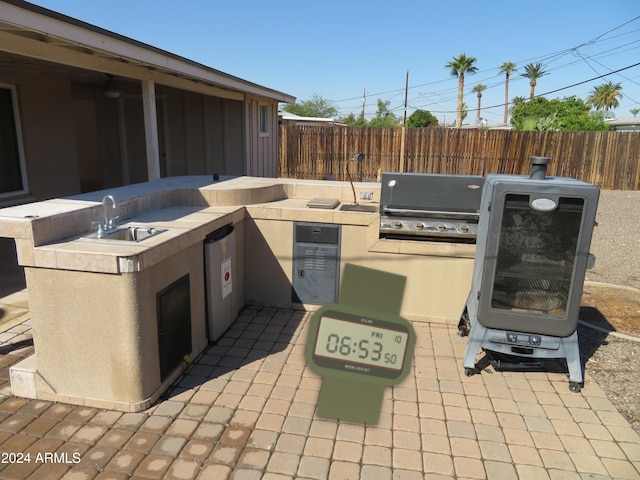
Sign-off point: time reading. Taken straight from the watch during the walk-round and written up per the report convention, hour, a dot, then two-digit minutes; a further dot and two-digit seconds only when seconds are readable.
6.53.50
